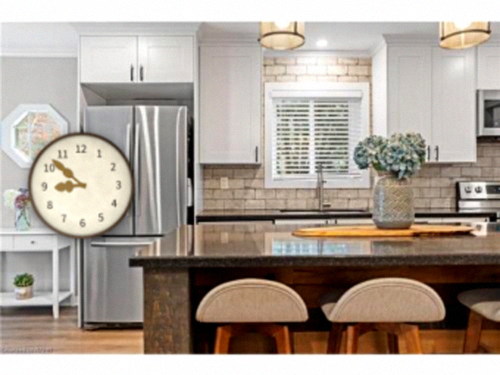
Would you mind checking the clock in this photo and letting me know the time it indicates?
8:52
